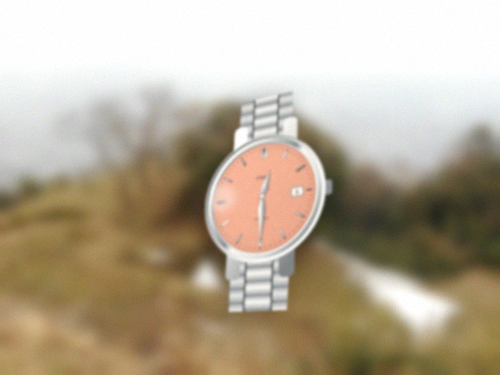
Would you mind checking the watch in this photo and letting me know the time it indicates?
12:30
